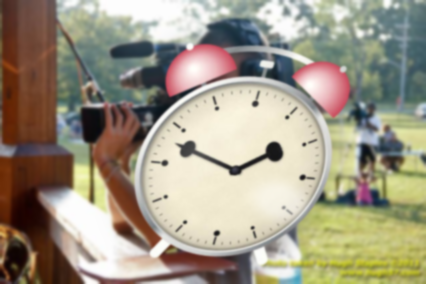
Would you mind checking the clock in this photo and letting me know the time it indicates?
1:48
